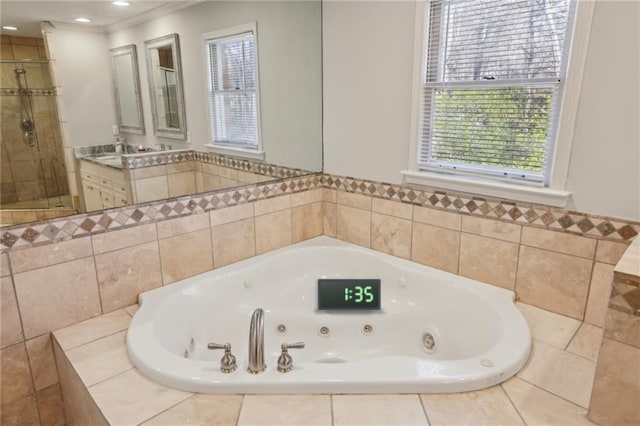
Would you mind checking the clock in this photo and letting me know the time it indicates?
1:35
